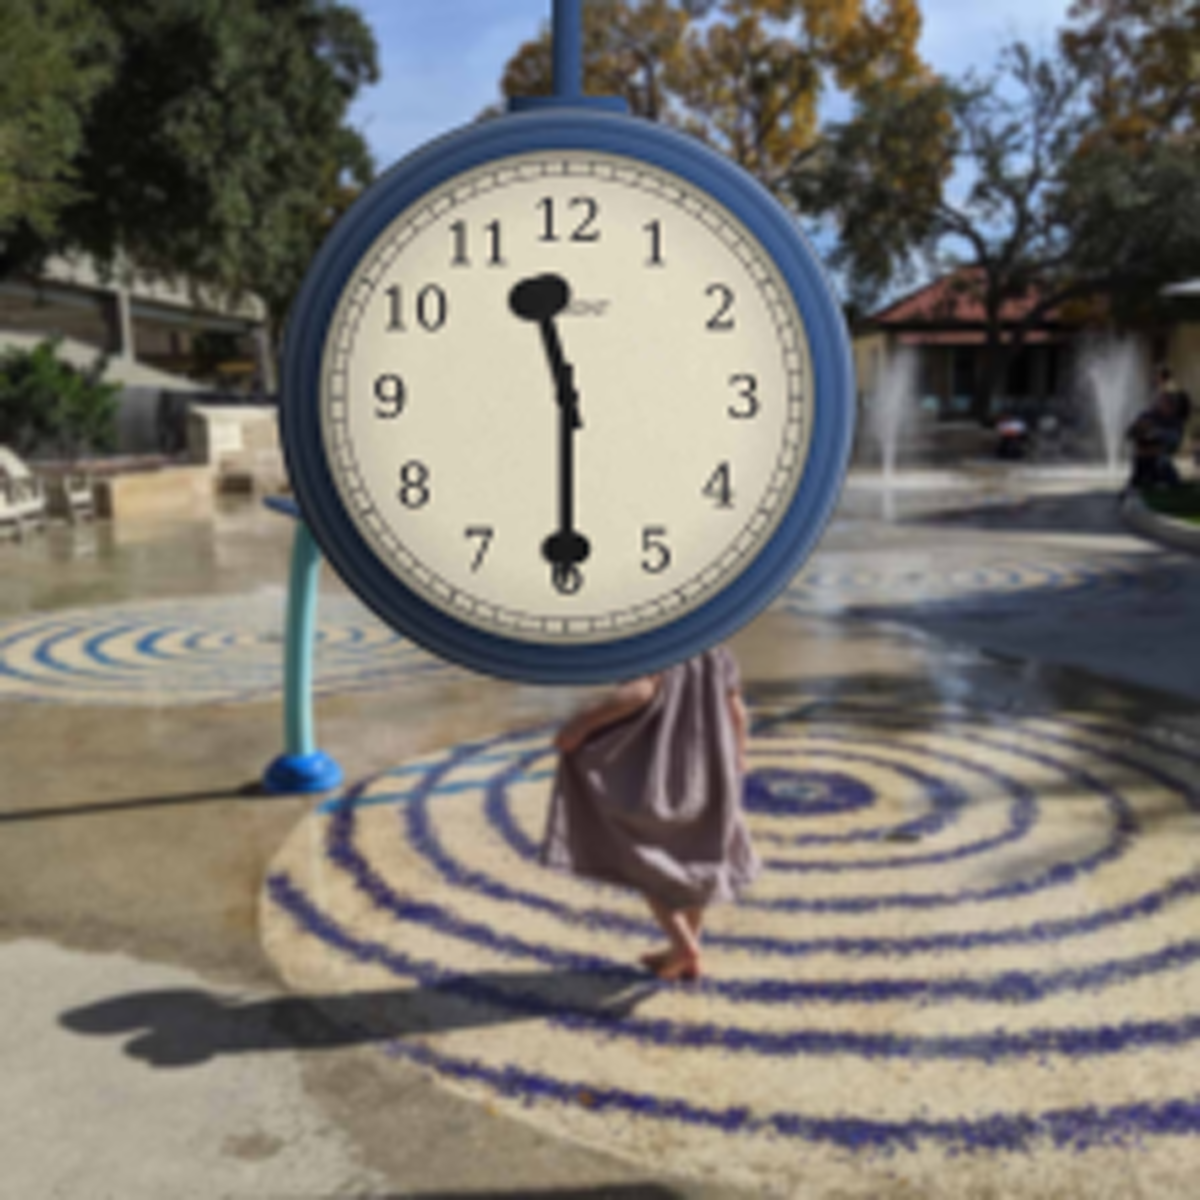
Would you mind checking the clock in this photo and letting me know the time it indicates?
11:30
